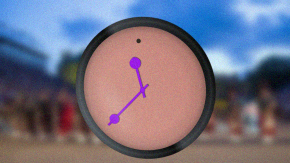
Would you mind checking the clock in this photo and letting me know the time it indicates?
11:38
